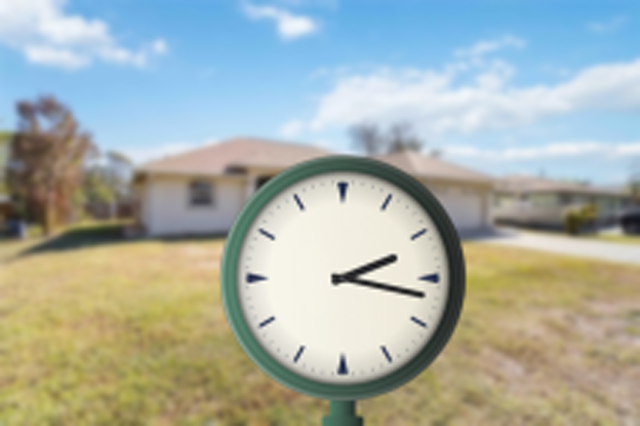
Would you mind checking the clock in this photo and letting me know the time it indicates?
2:17
